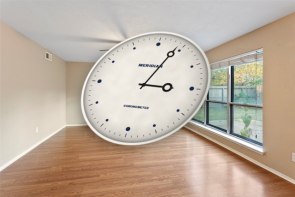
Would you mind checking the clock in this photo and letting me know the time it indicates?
3:04
